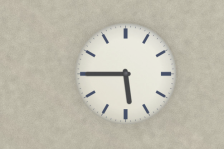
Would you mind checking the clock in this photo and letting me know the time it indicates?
5:45
